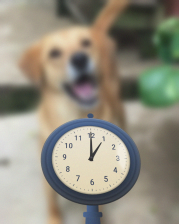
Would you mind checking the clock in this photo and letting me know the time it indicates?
1:00
